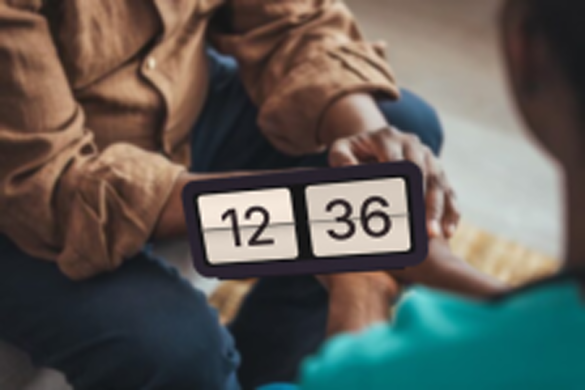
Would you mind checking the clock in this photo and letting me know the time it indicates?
12:36
